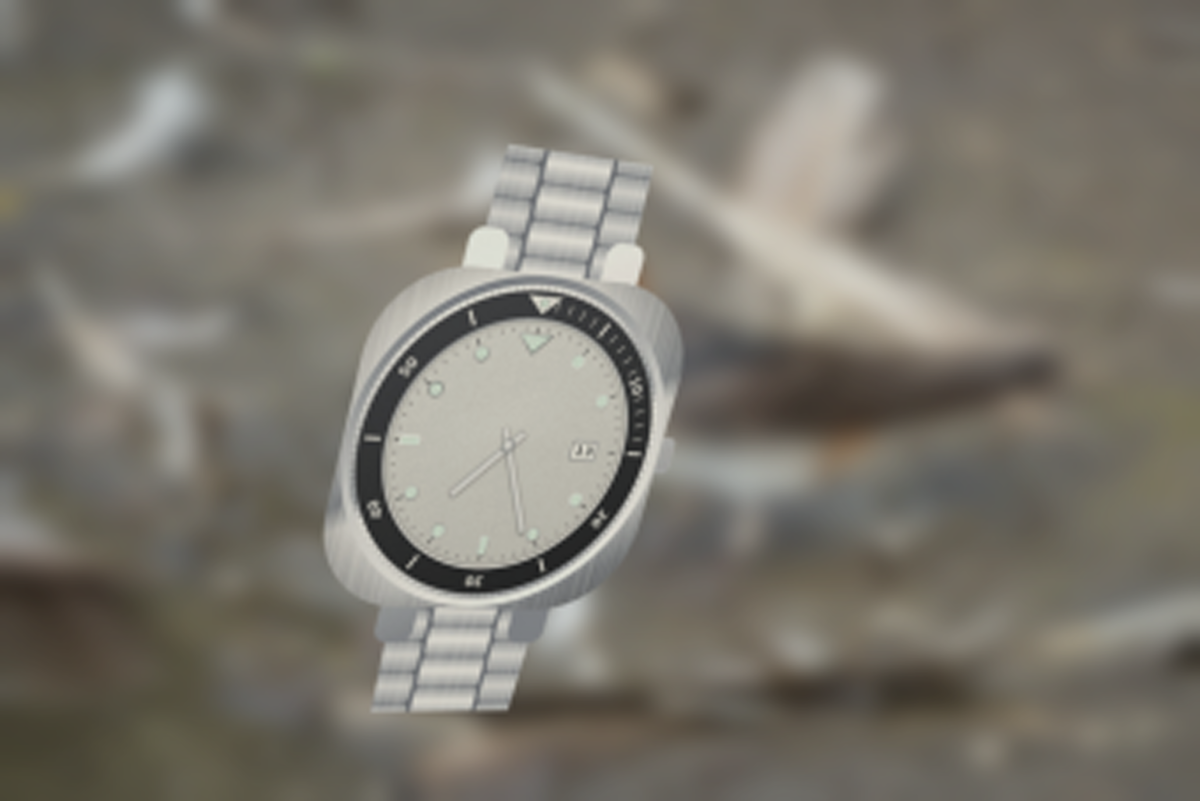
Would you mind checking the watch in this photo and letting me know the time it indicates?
7:26
